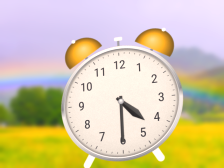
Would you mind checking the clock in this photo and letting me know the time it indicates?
4:30
